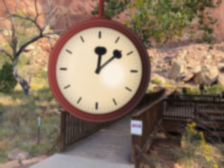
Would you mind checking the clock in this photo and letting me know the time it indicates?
12:08
